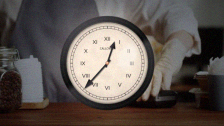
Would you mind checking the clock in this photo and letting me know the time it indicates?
12:37
